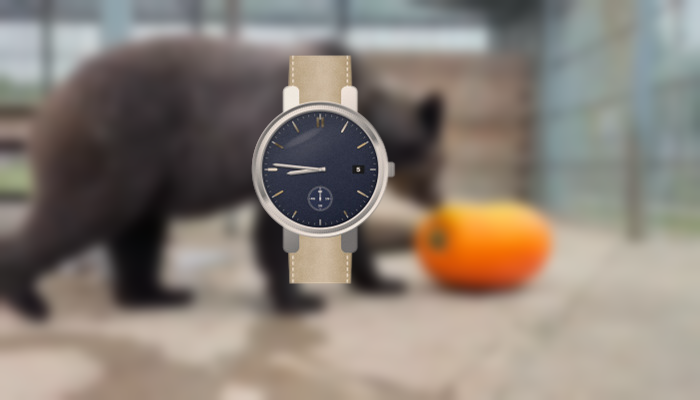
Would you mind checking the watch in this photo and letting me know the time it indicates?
8:46
